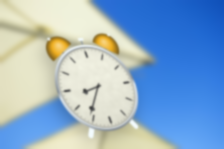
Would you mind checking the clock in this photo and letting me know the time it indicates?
8:36
